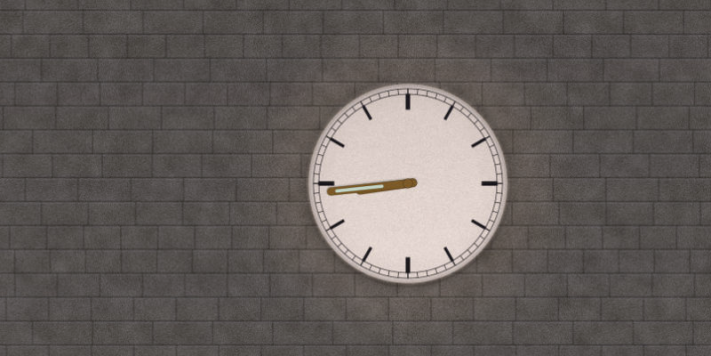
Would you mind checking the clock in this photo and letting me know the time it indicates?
8:44
